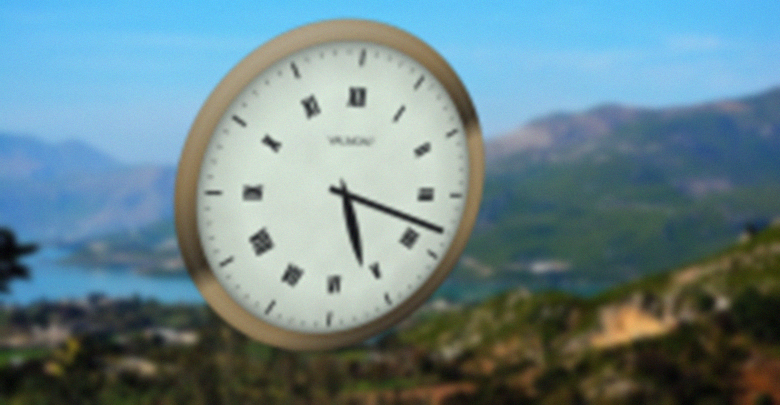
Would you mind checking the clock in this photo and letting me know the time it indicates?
5:18
